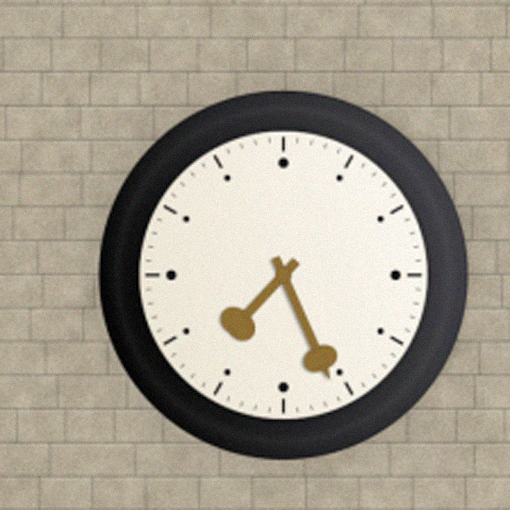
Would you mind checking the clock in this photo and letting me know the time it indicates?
7:26
